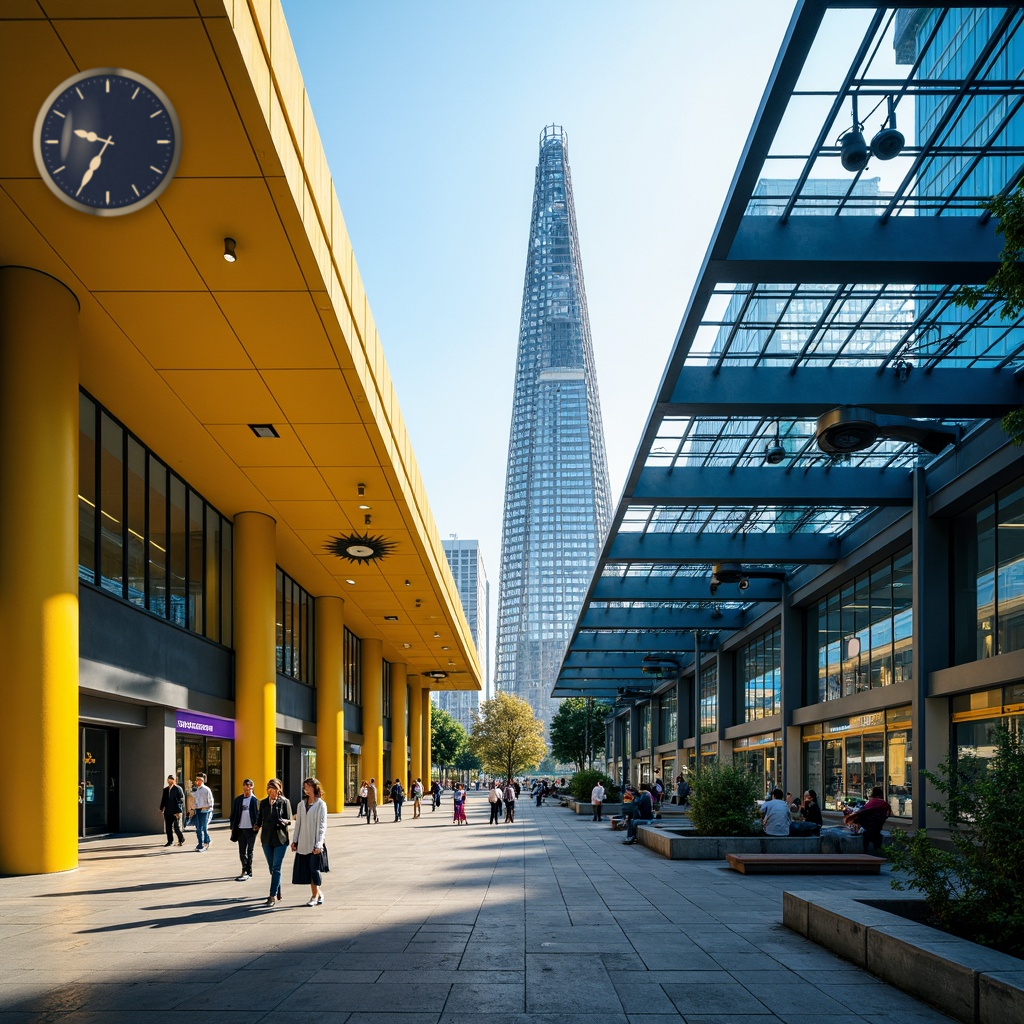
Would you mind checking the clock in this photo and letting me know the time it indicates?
9:35
